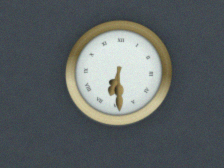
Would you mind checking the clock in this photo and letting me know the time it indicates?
6:29
